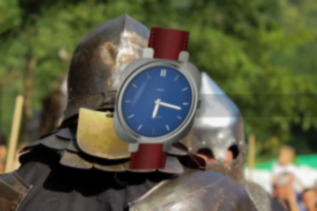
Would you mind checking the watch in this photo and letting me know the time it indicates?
6:17
